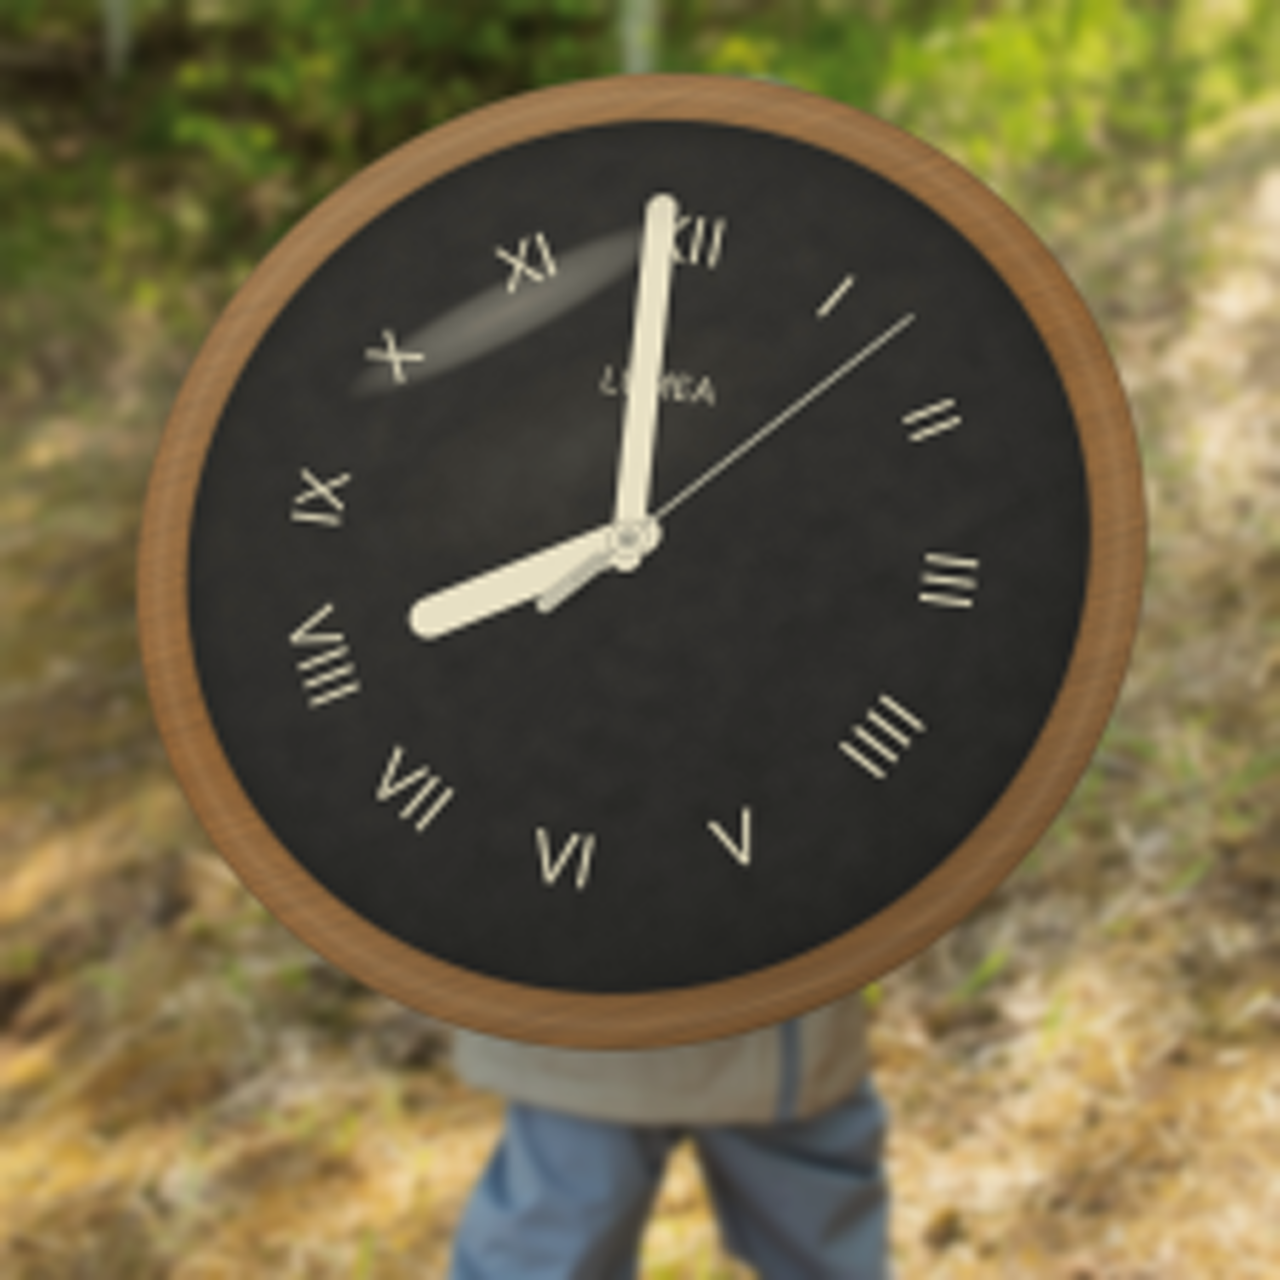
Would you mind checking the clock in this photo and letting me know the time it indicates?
7:59:07
